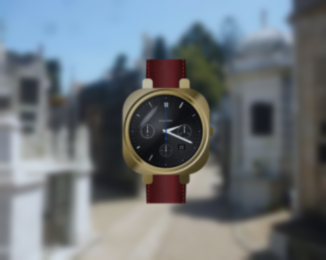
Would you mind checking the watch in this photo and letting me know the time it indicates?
2:19
